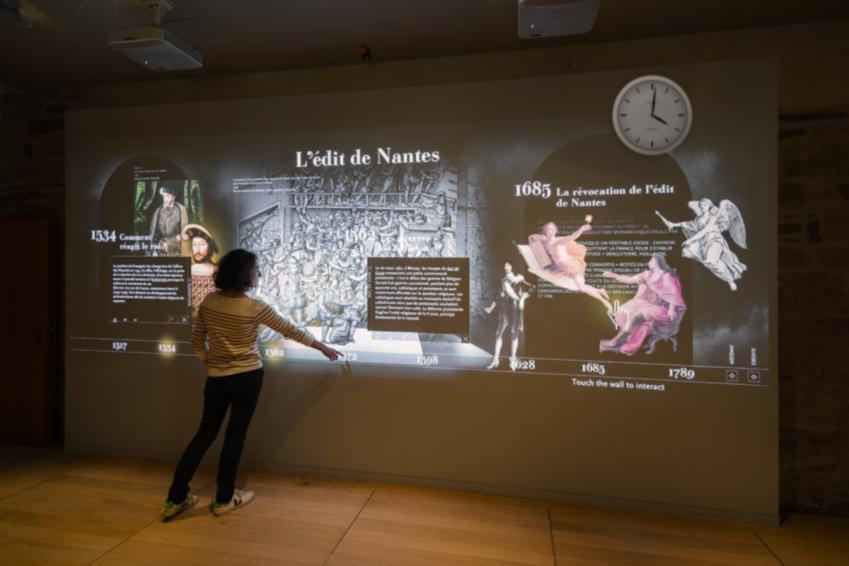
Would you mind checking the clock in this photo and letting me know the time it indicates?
4:01
